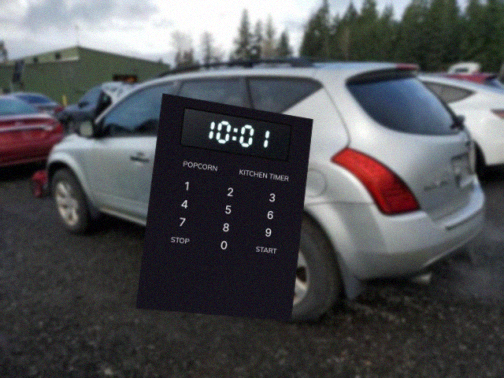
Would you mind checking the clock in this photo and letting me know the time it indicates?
10:01
